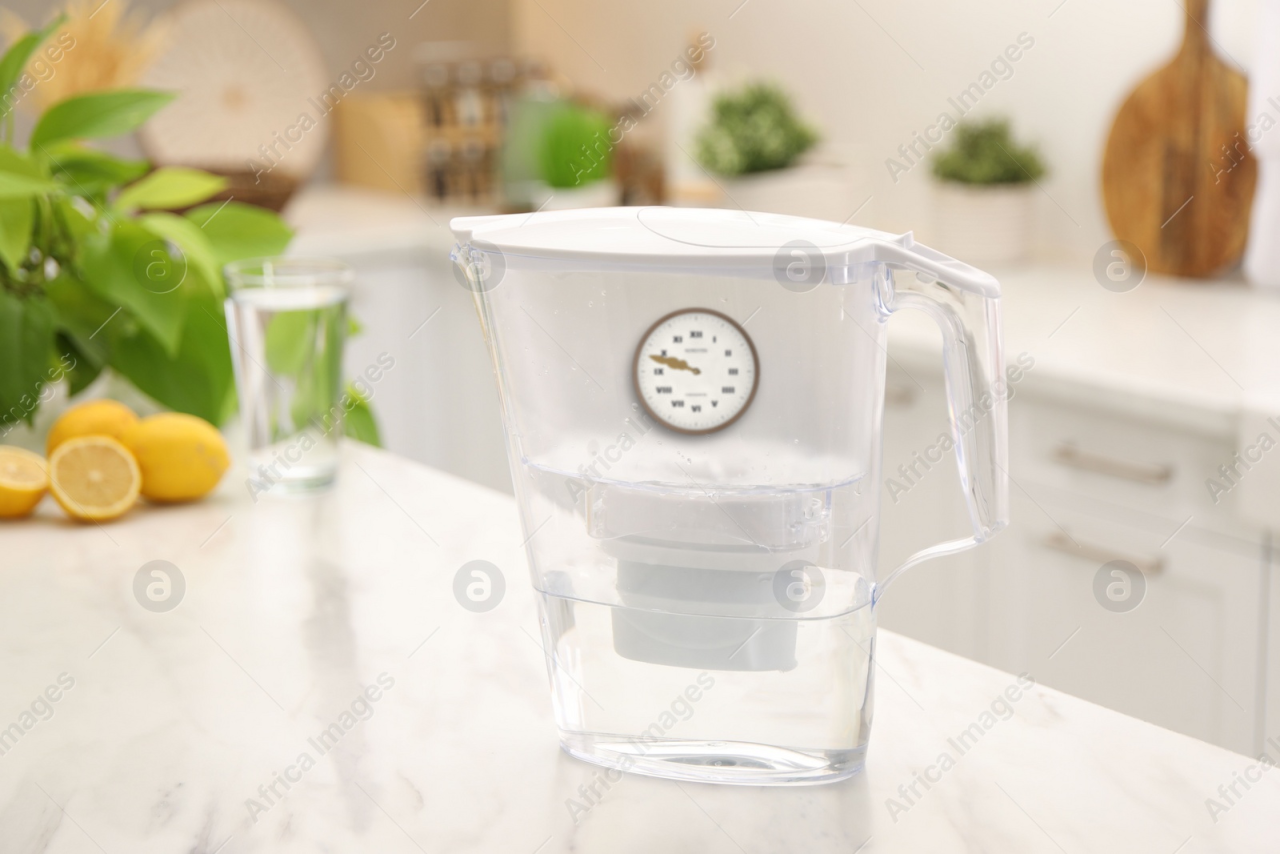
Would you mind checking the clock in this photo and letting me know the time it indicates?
9:48
